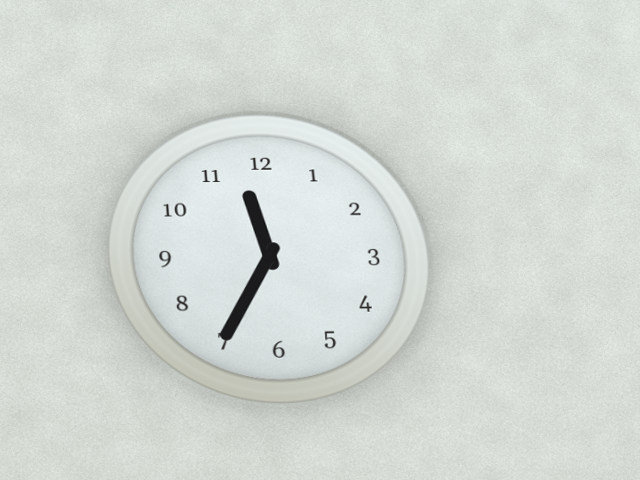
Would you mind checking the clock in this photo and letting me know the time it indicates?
11:35
